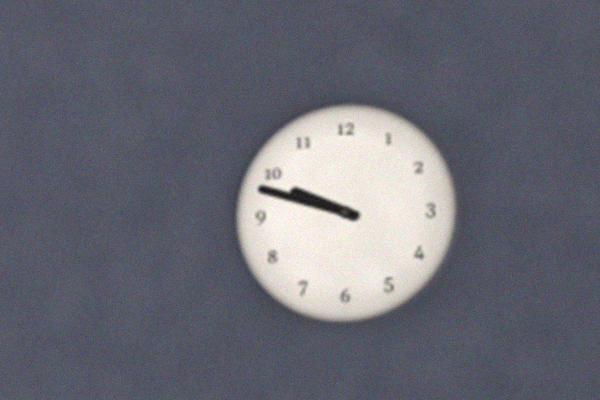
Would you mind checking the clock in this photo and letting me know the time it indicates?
9:48
